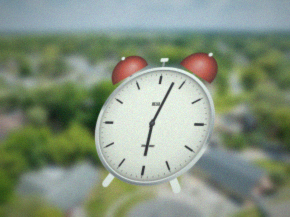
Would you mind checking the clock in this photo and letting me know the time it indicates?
6:03
